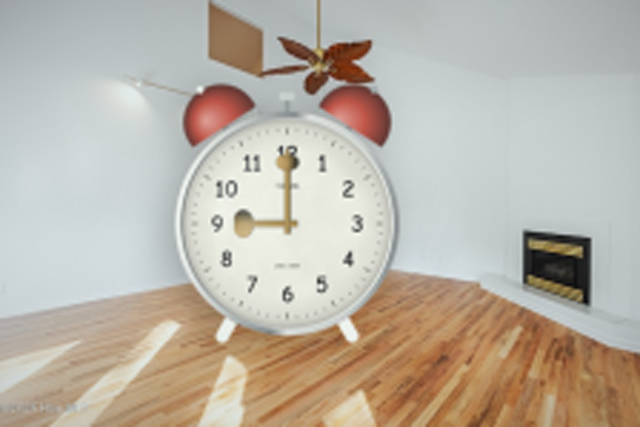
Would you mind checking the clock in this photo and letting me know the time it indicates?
9:00
